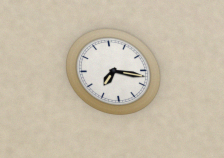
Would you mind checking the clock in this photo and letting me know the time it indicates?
7:17
